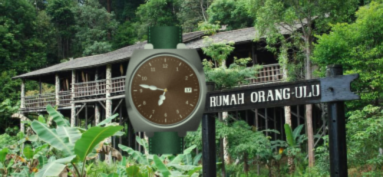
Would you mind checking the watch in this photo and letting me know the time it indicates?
6:47
